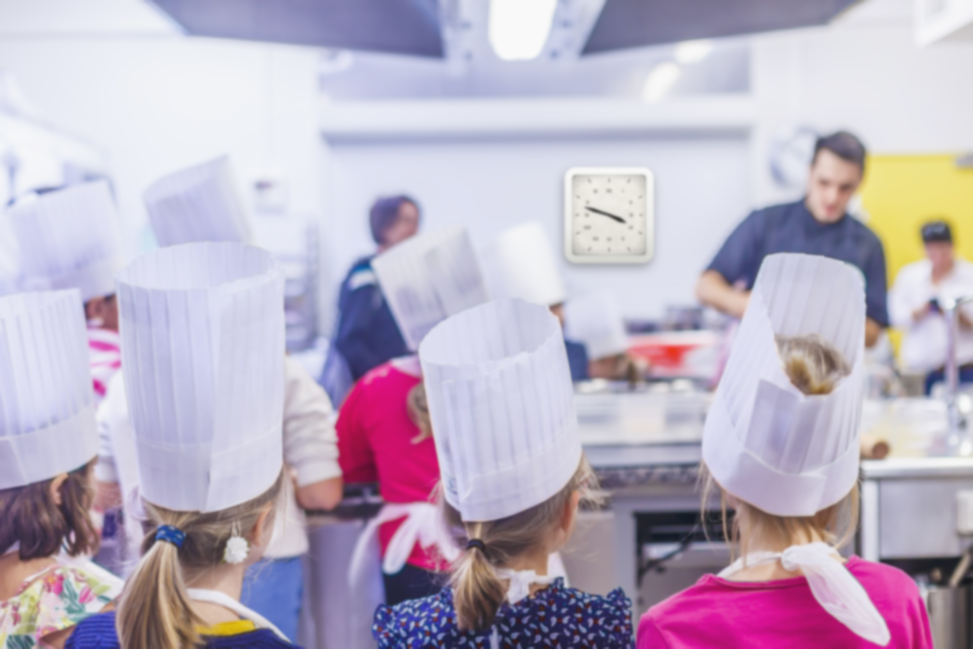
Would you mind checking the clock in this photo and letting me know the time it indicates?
3:48
